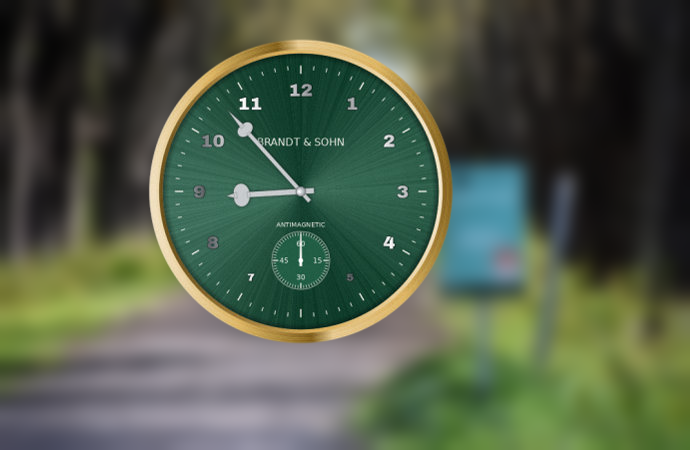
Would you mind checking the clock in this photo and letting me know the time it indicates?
8:53
